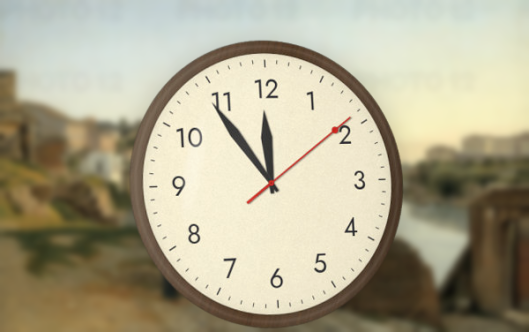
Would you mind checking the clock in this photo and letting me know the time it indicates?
11:54:09
